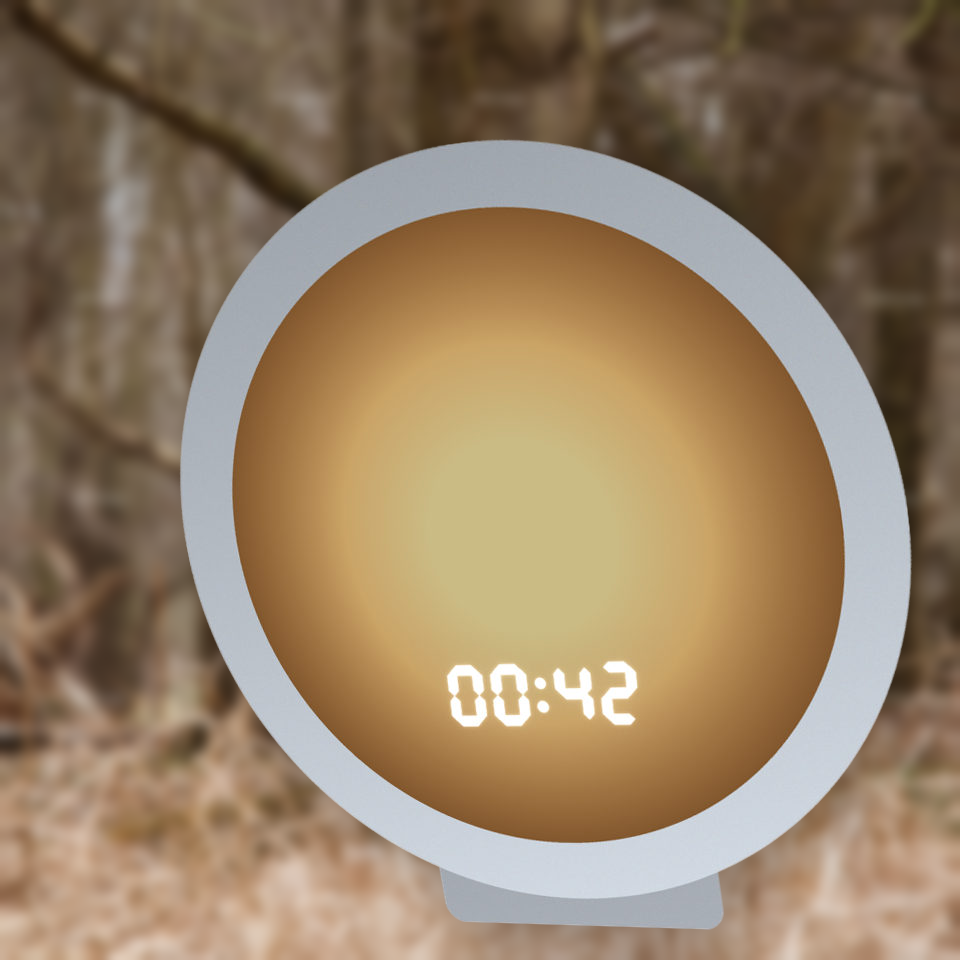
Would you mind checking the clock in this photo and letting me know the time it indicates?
0:42
